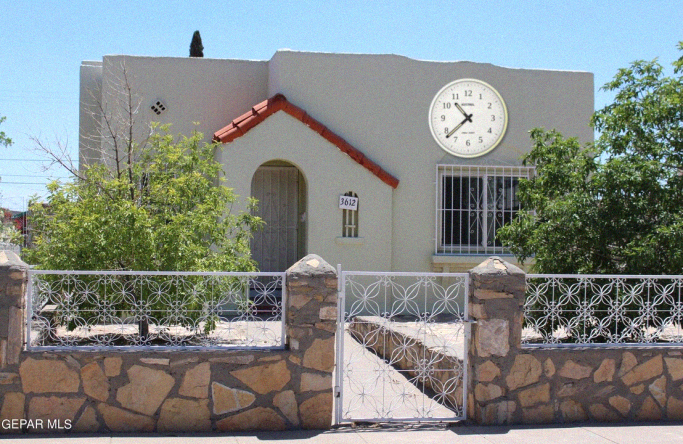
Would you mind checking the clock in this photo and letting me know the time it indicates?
10:38
